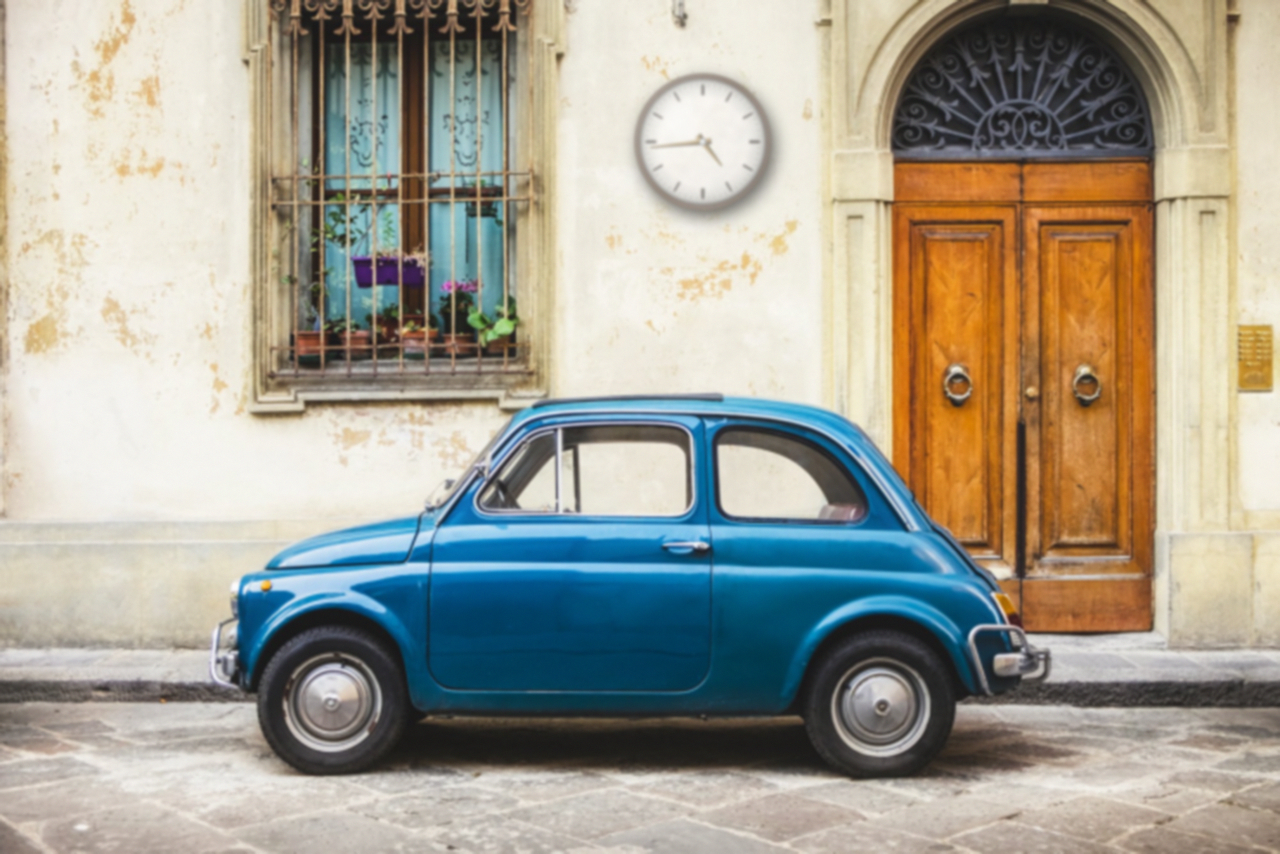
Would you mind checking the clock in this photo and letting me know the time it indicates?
4:44
